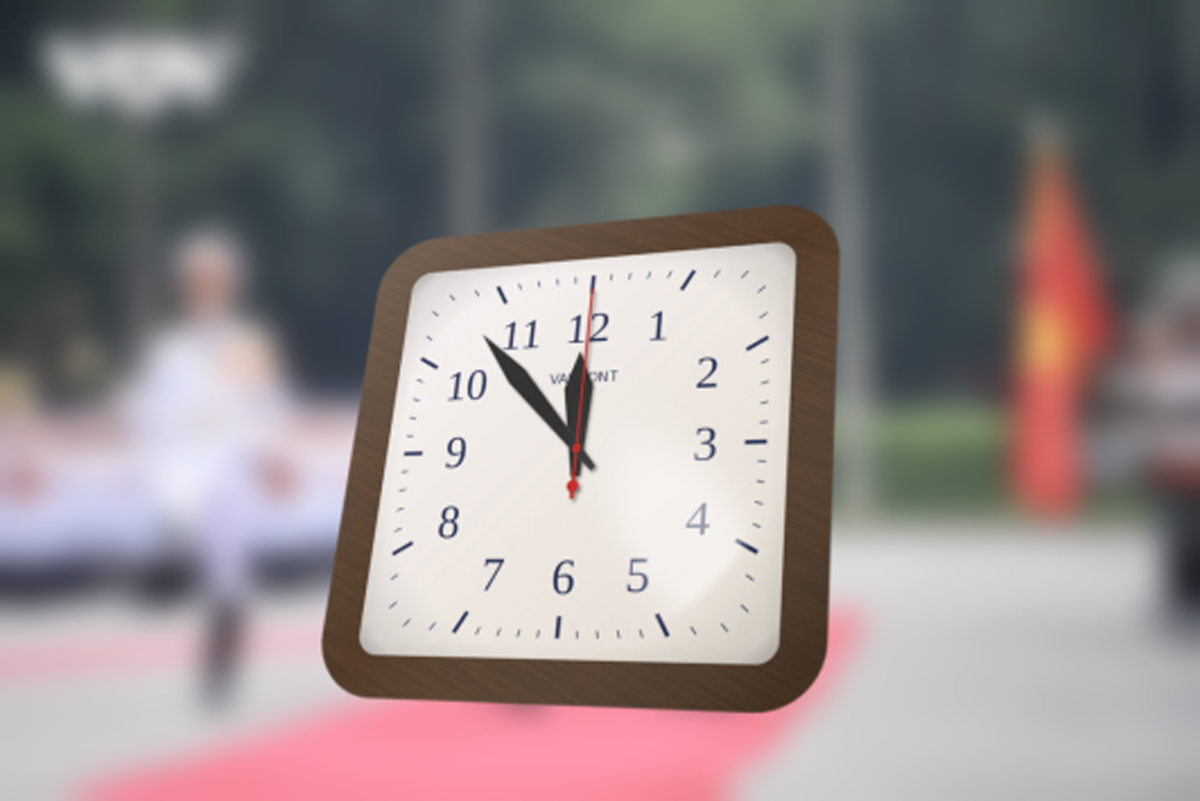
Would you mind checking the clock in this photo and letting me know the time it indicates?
11:53:00
